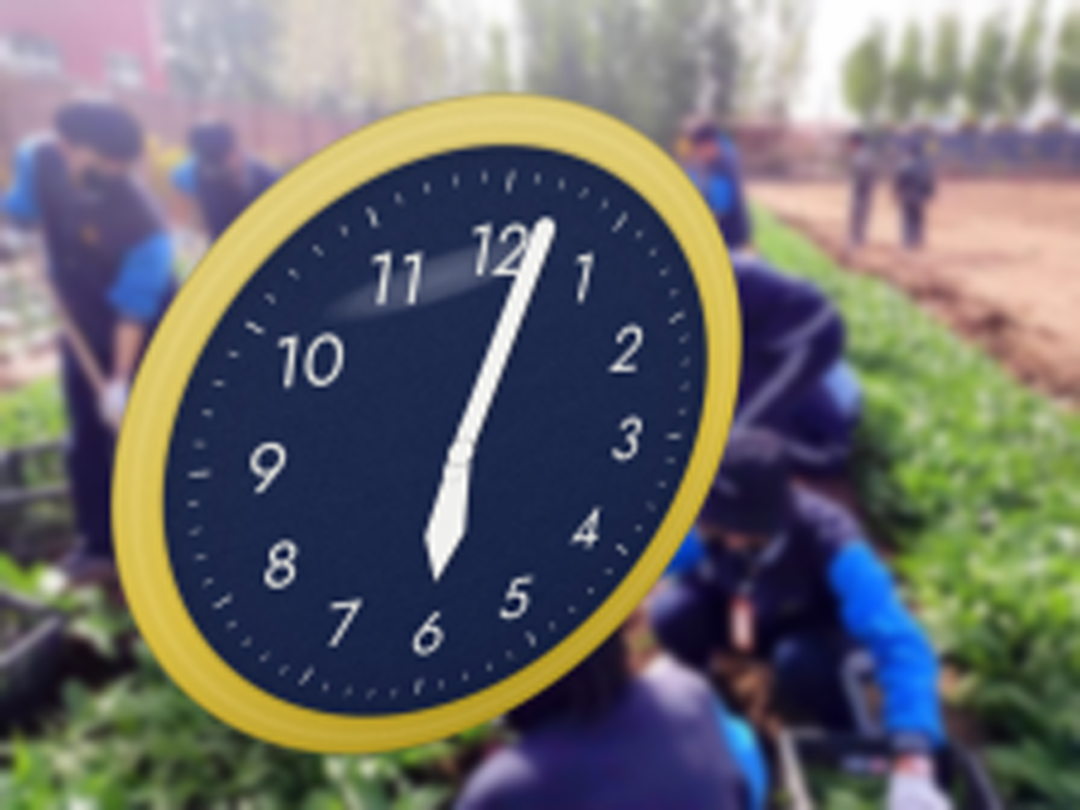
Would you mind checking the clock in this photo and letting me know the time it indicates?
6:02
